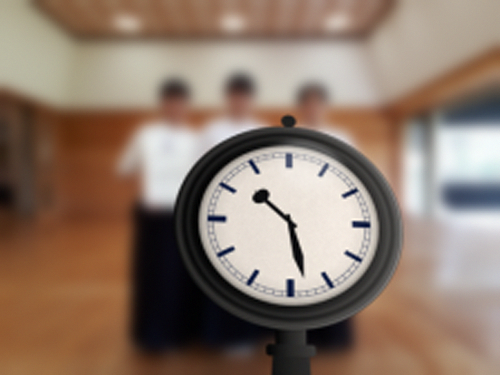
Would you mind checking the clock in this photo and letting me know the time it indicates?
10:28
